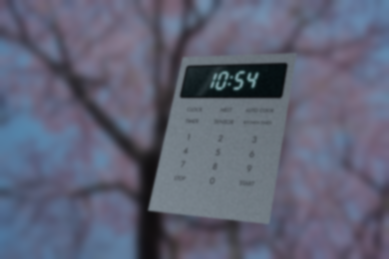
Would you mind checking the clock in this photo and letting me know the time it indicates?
10:54
